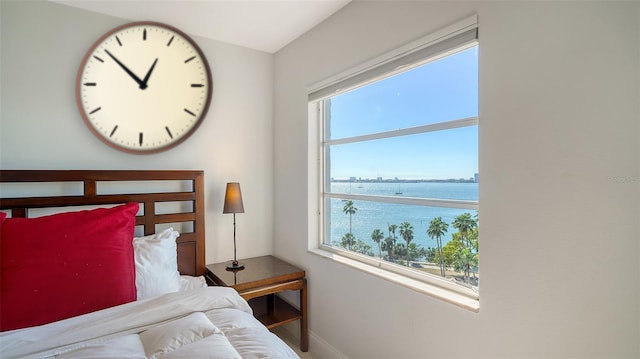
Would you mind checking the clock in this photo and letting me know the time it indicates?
12:52
